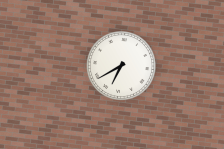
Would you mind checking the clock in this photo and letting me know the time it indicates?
6:39
